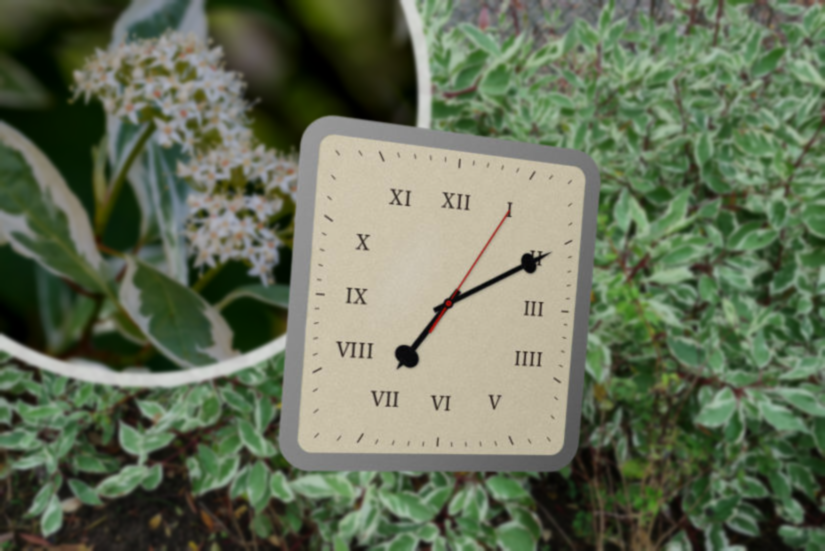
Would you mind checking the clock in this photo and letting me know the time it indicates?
7:10:05
